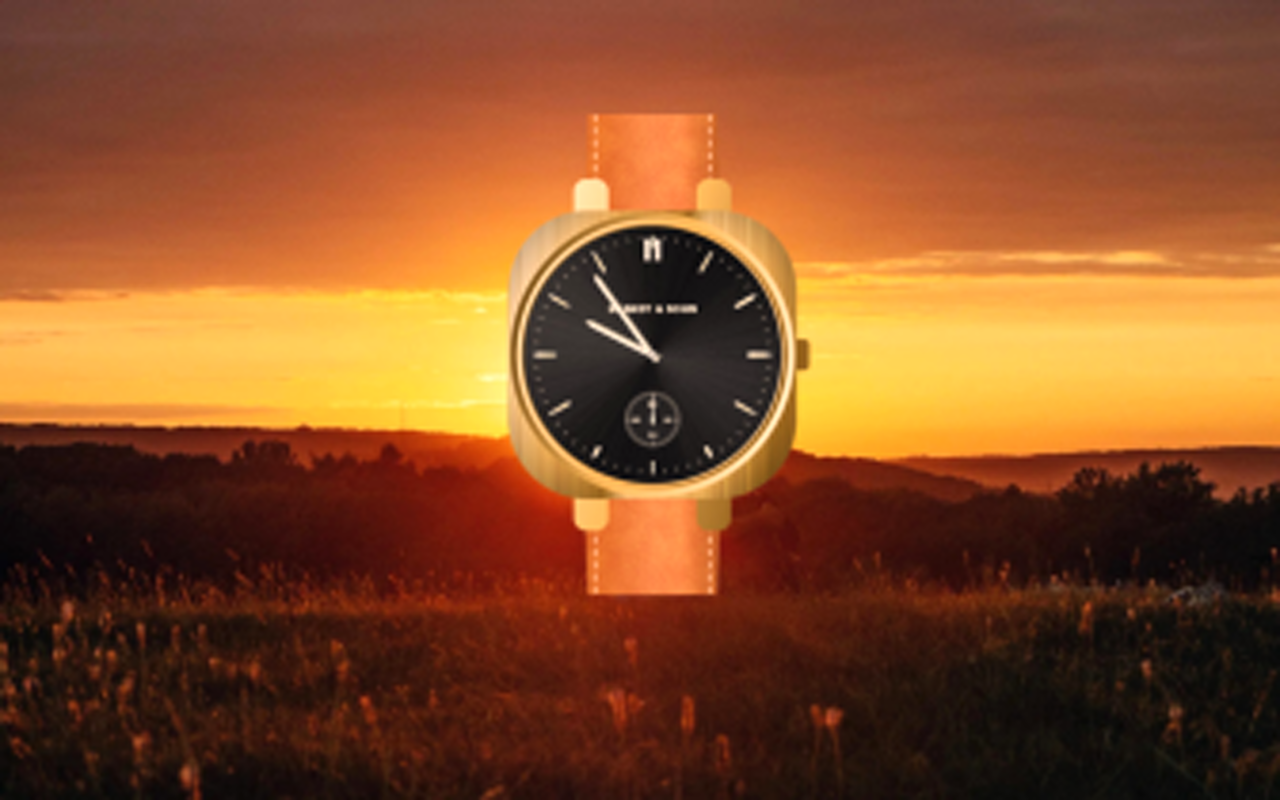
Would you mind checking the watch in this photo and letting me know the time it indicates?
9:54
